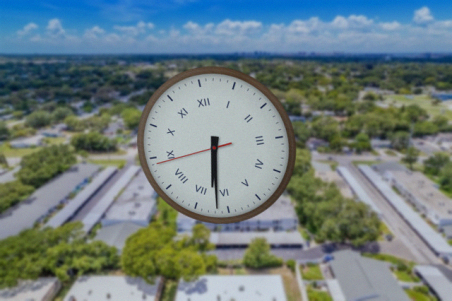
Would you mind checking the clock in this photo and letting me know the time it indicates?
6:31:44
